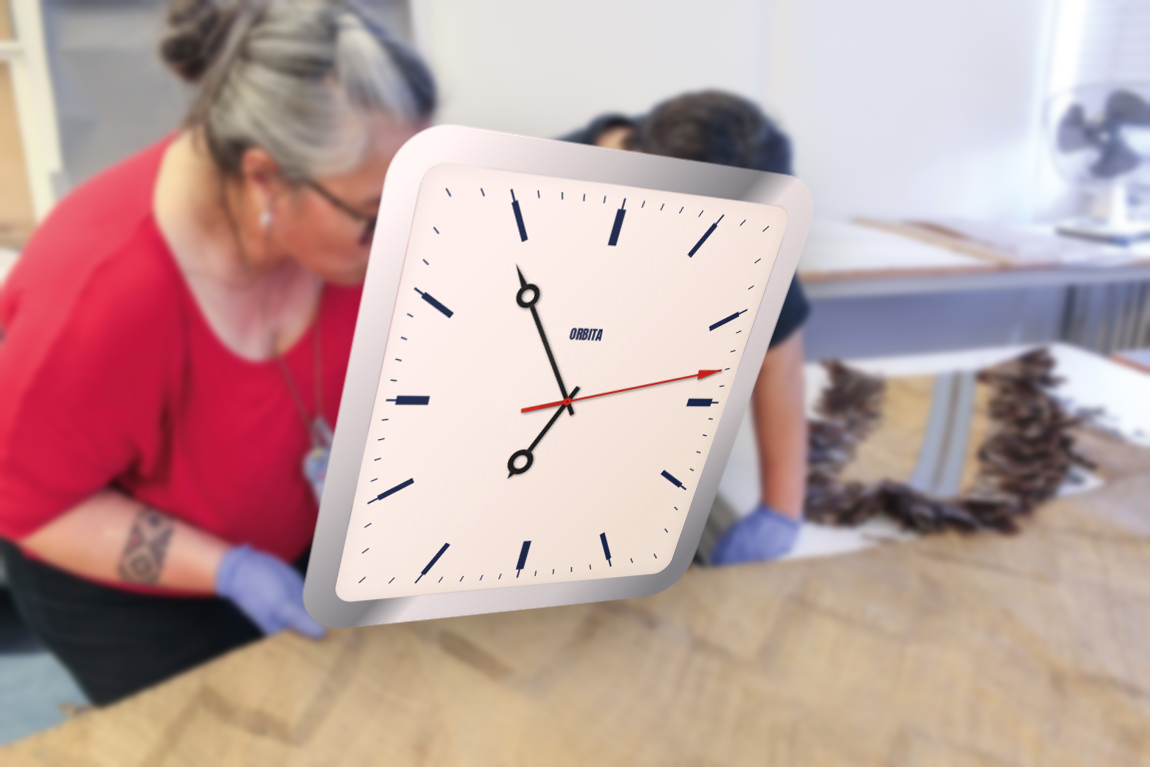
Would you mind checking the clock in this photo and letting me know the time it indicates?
6:54:13
